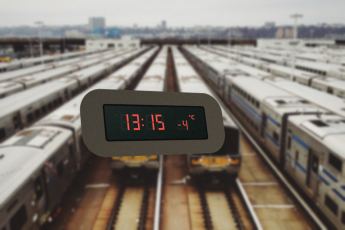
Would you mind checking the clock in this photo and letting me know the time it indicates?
13:15
